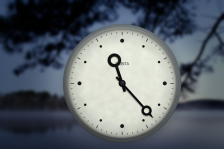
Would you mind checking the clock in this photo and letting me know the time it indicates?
11:23
